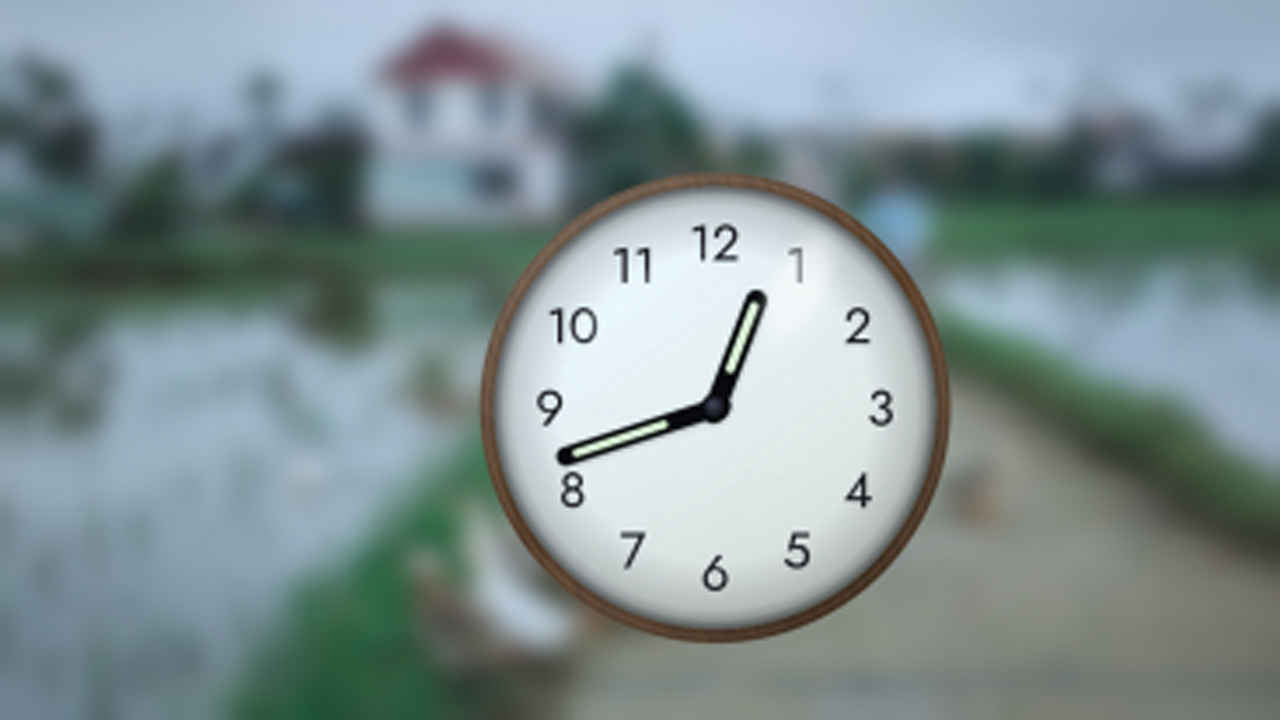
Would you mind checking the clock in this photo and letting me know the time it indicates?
12:42
